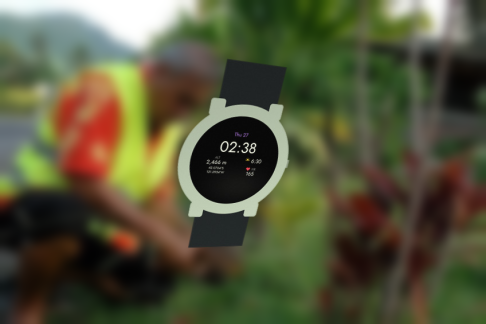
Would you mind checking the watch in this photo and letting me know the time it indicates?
2:38
